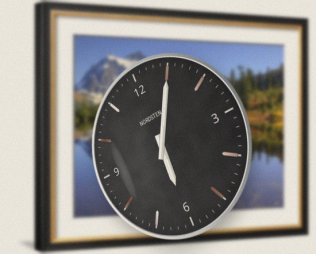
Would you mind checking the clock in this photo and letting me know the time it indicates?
6:05
